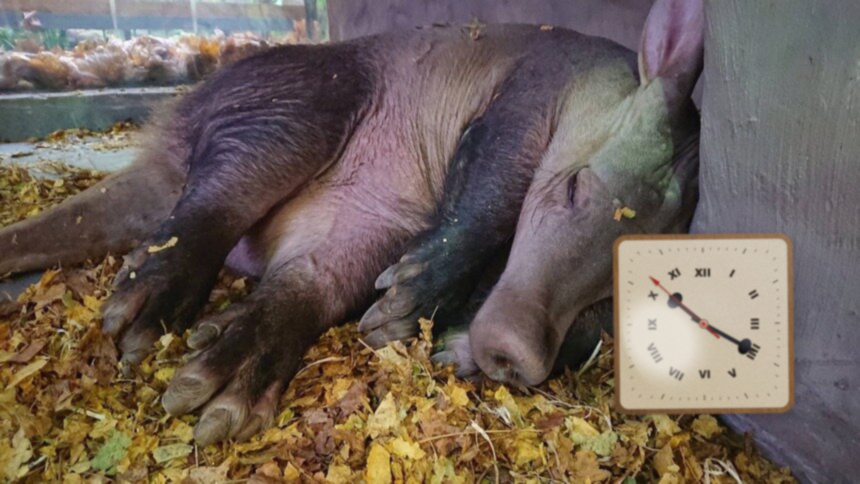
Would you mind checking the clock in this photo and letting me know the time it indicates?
10:19:52
